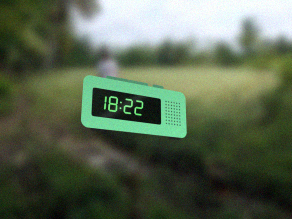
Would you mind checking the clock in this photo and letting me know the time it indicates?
18:22
